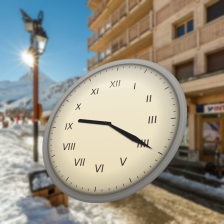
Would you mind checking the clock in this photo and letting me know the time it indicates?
9:20
